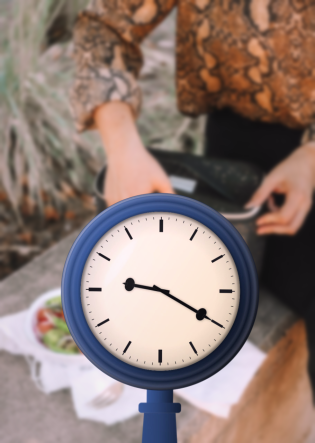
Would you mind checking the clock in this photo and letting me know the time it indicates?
9:20
